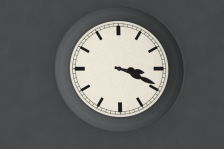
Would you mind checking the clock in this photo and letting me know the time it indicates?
3:19
